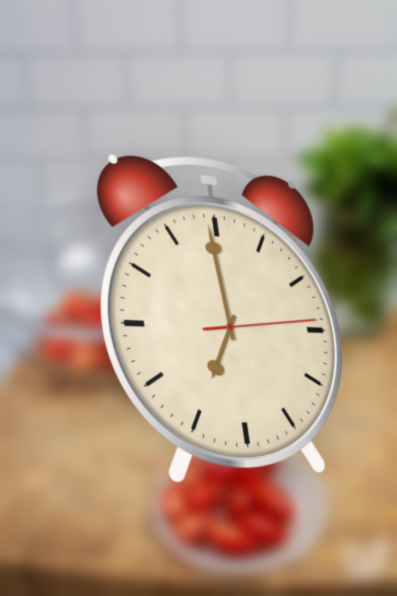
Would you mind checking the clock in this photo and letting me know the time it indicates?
6:59:14
